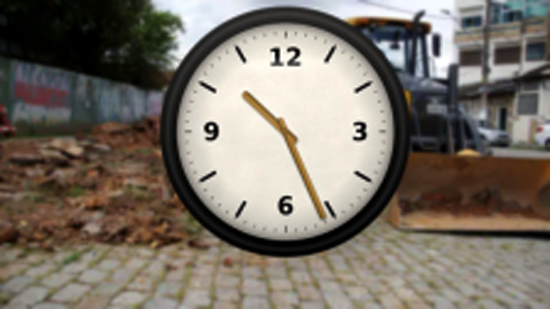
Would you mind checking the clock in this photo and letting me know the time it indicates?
10:26
